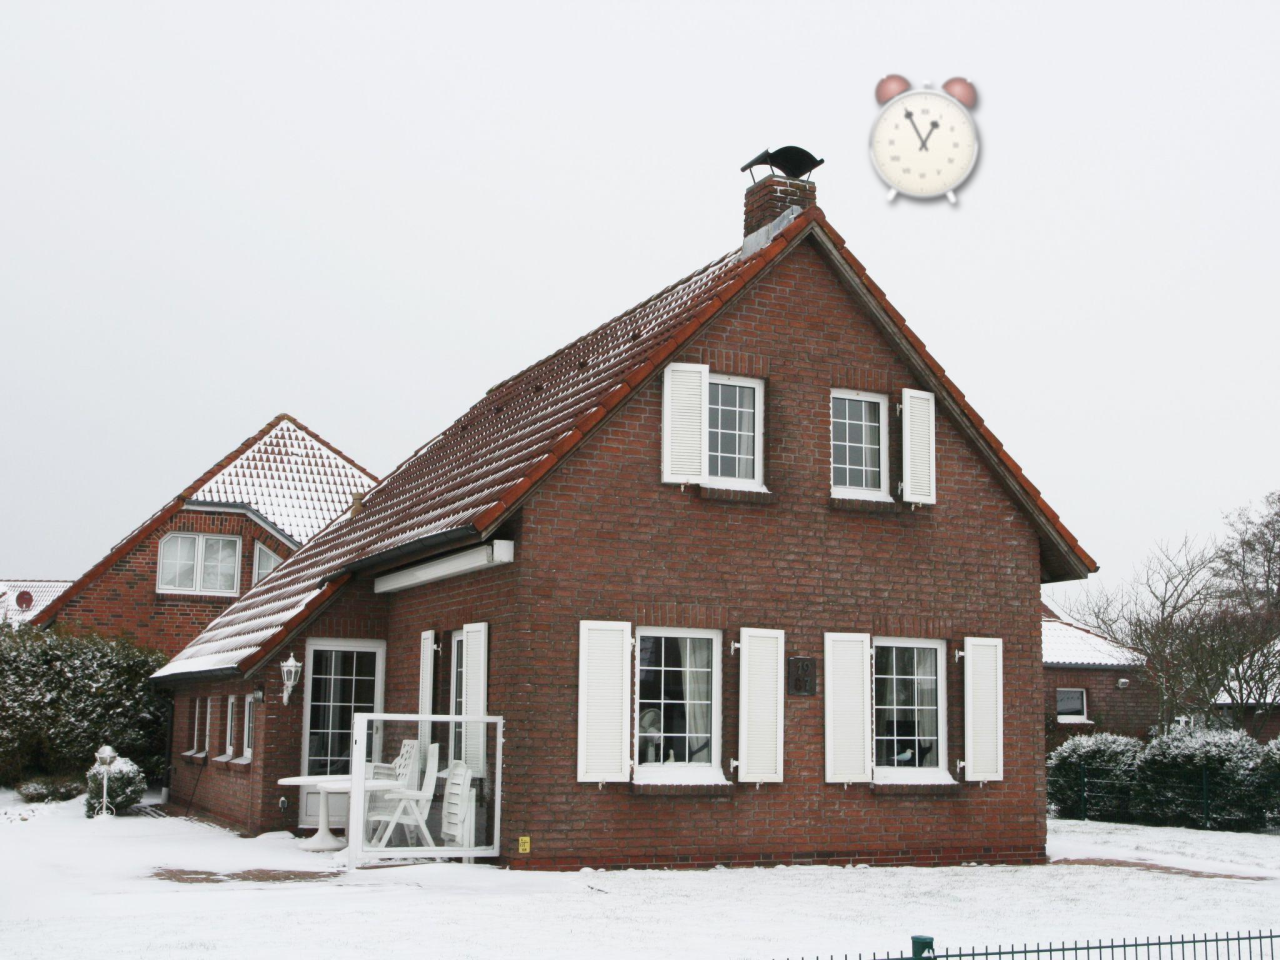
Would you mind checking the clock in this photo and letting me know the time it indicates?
12:55
